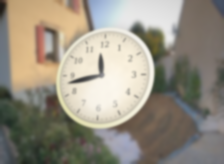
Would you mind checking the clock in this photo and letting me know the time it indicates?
11:43
